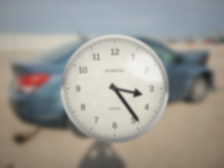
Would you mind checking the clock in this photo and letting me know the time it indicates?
3:24
